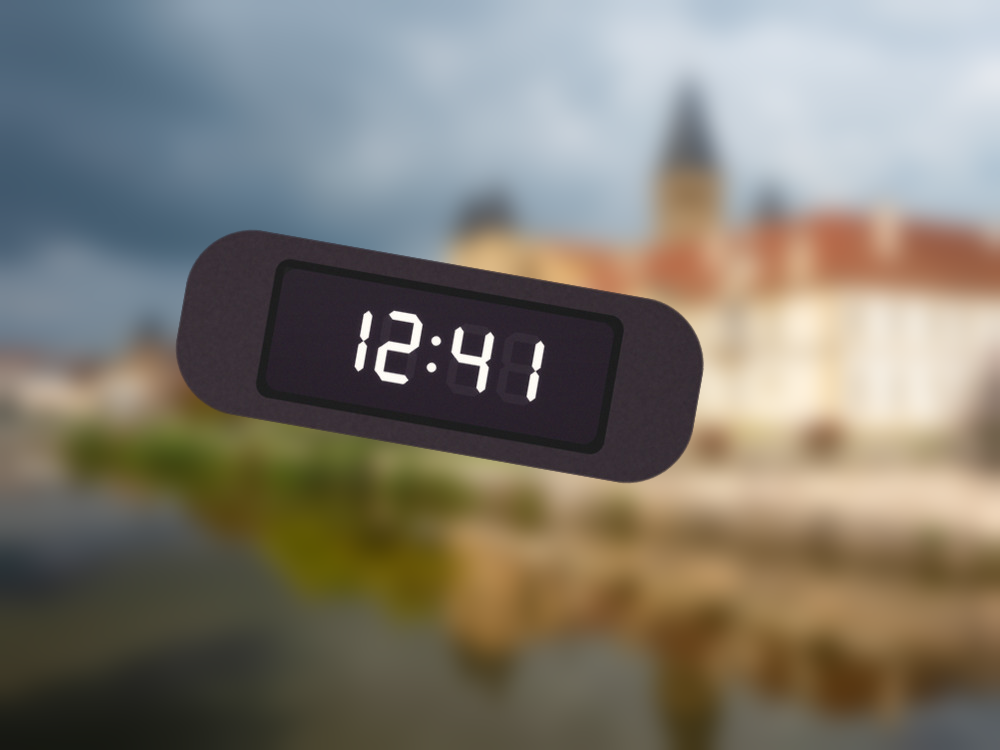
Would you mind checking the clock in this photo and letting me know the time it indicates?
12:41
